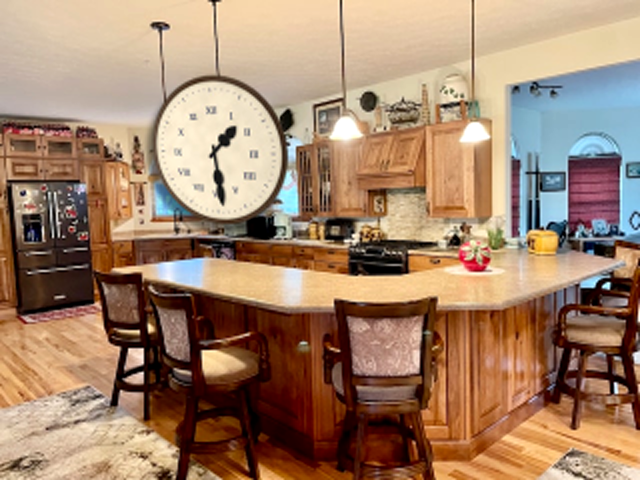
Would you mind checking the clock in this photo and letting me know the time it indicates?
1:29
